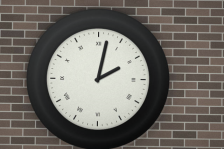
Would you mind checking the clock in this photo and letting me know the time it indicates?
2:02
